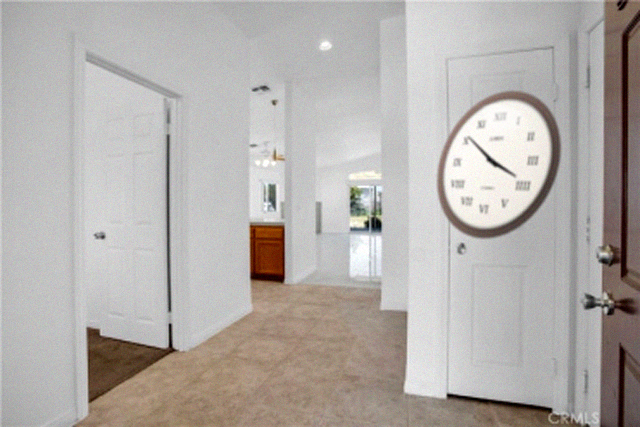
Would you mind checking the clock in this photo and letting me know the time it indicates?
3:51
